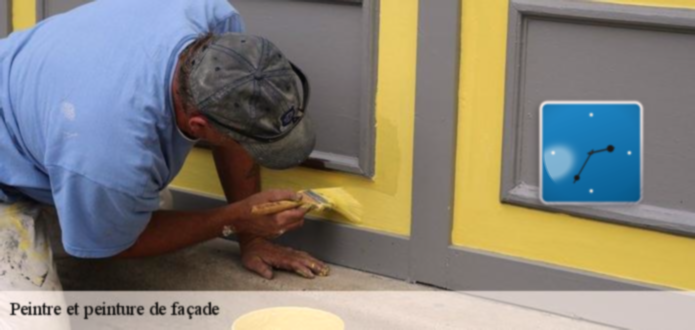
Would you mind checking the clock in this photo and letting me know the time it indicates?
2:35
